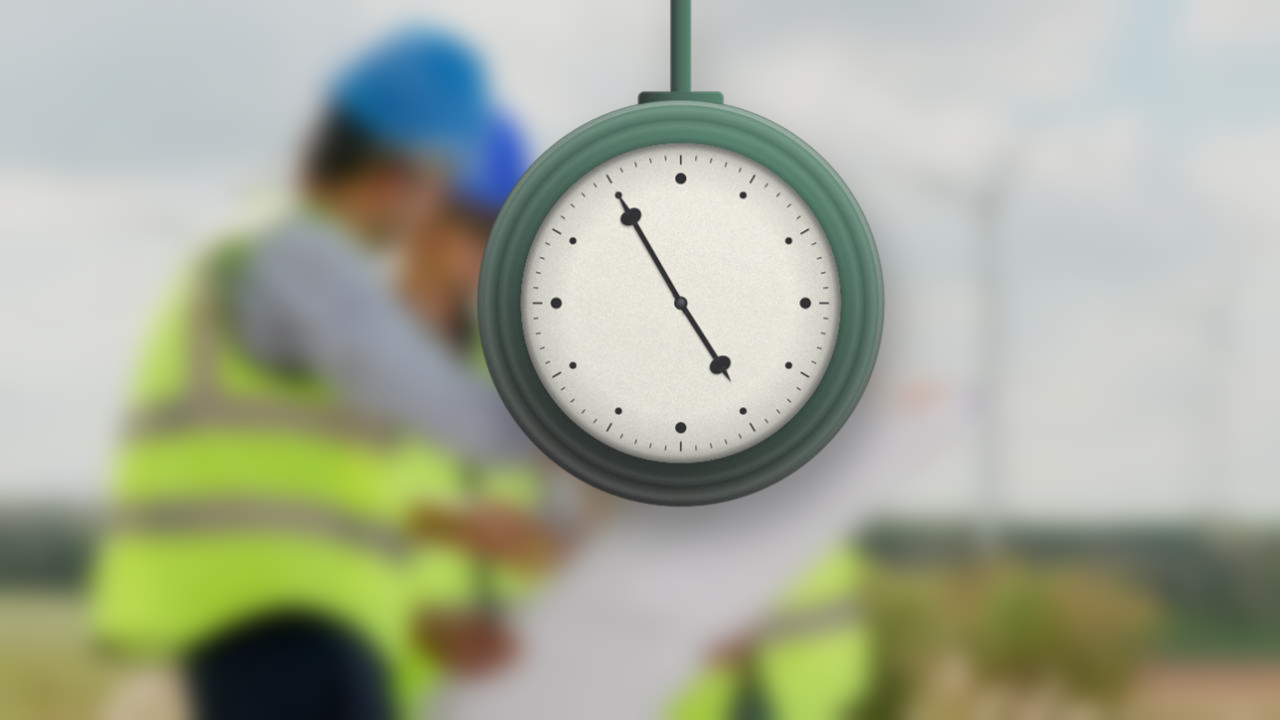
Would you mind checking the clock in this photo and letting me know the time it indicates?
4:55
